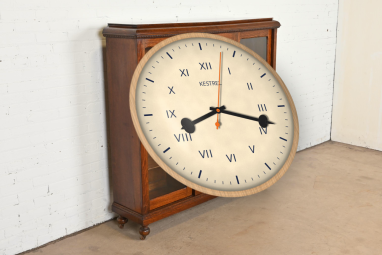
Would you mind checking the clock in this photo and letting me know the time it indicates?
8:18:03
